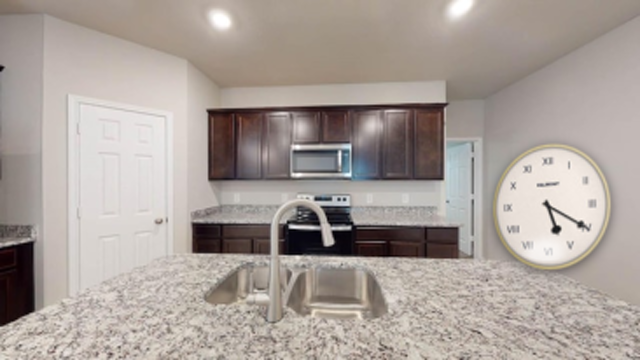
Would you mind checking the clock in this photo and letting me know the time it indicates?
5:20
